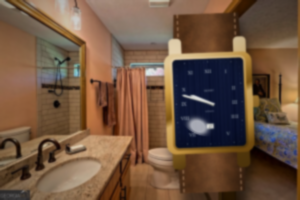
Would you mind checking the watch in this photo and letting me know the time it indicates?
9:48
